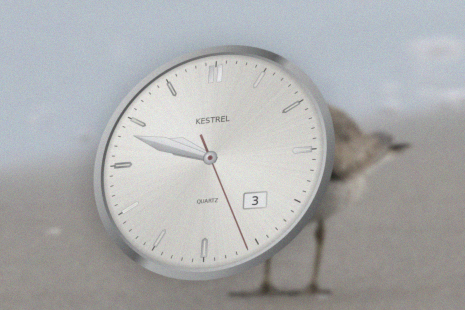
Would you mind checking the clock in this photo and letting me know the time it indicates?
9:48:26
